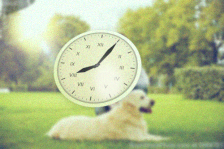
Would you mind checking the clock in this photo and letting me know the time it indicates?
8:05
